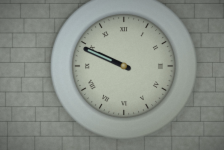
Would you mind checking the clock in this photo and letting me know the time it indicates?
9:49
